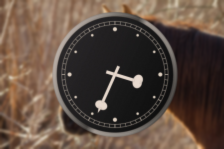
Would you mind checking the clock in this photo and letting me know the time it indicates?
3:34
